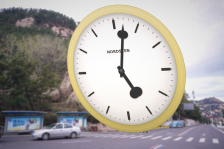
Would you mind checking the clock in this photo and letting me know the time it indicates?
5:02
